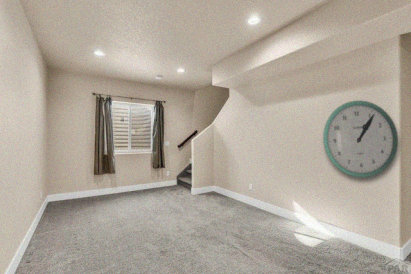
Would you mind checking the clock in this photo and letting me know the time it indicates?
1:06
